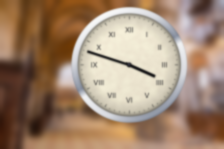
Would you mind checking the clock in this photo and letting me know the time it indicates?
3:48
